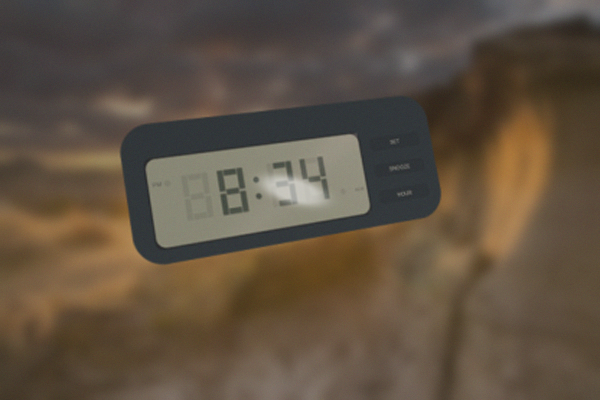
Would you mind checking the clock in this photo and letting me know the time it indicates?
8:34
